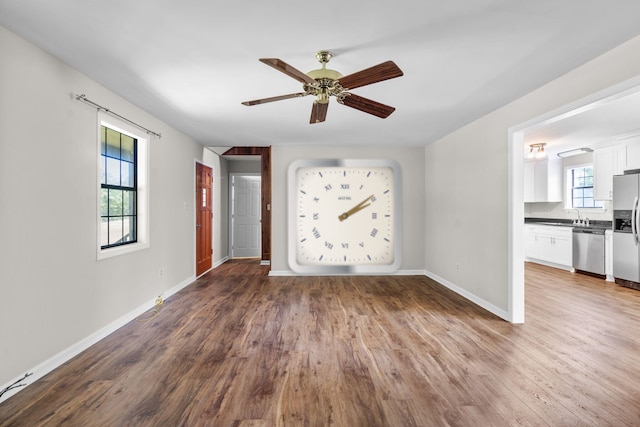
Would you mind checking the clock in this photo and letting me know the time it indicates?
2:09
